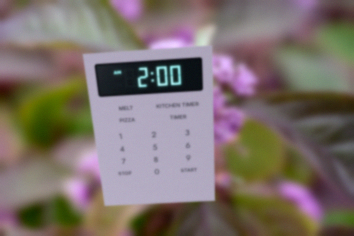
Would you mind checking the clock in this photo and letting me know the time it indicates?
2:00
